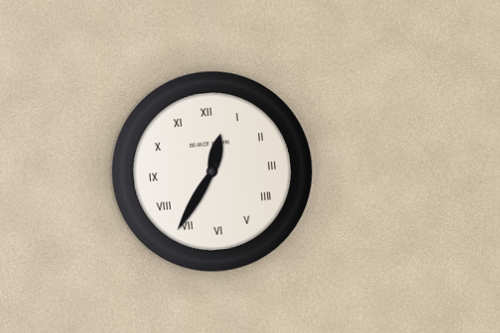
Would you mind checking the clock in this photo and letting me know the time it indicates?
12:36
